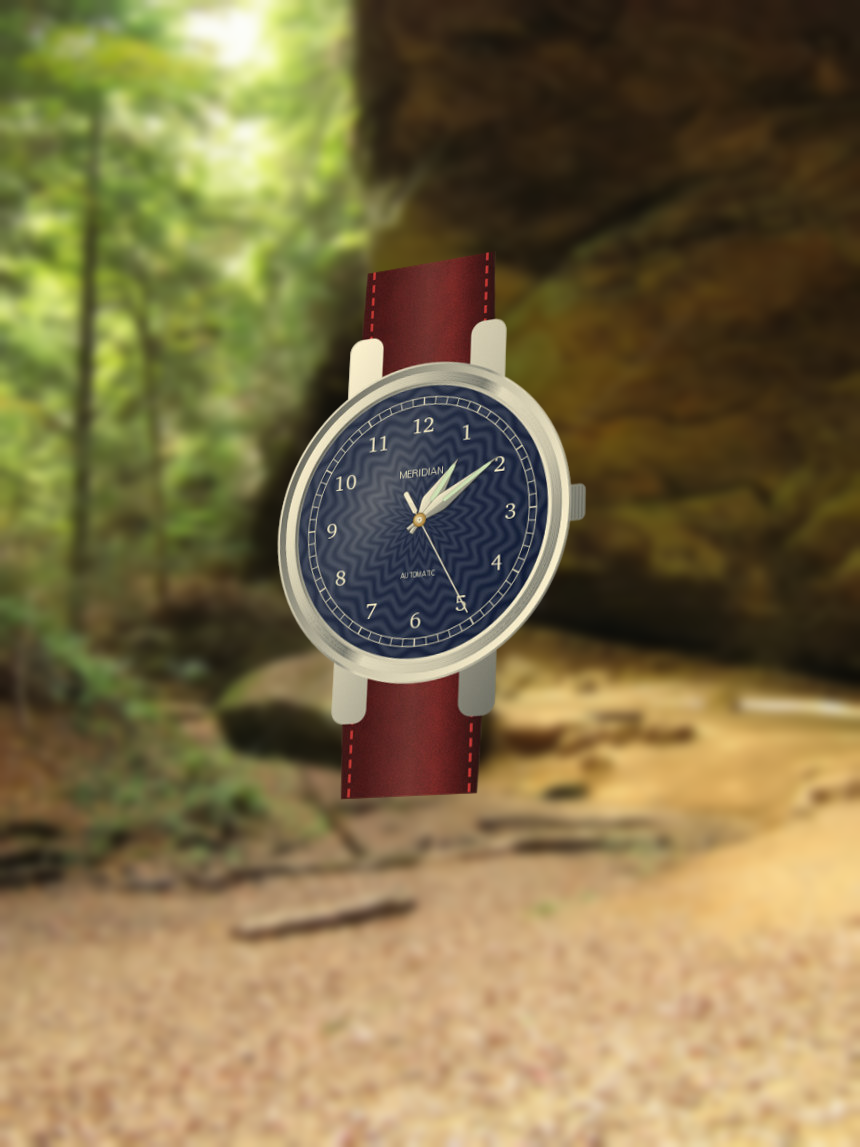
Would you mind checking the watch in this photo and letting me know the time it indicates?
1:09:25
